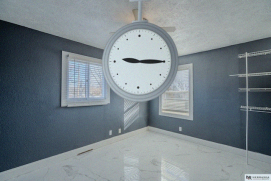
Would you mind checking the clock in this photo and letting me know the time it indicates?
9:15
